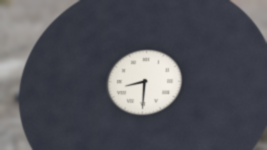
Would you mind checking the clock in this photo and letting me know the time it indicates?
8:30
